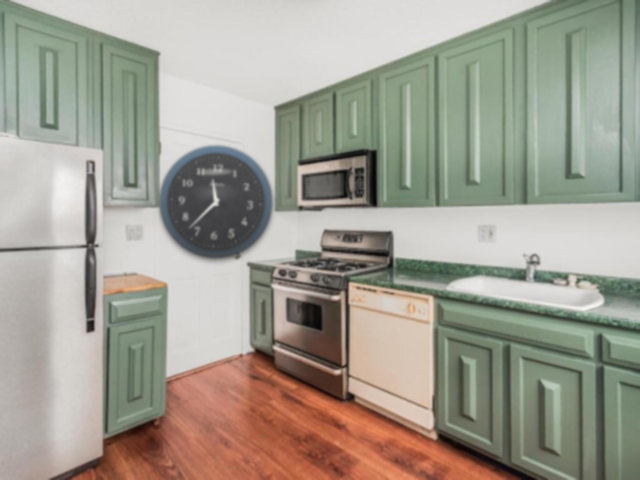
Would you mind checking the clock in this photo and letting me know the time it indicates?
11:37
